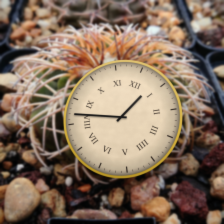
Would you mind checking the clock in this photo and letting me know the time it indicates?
12:42
